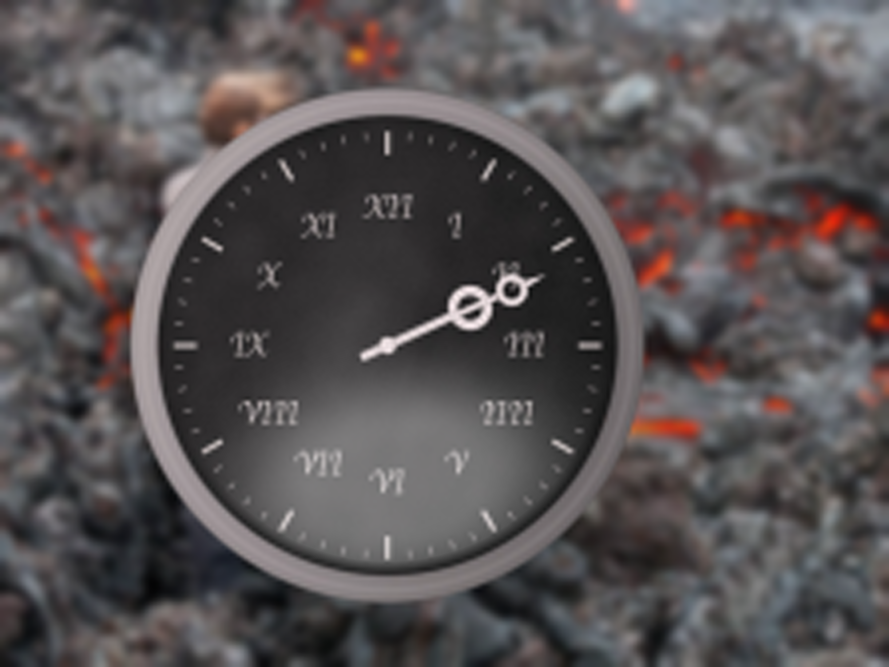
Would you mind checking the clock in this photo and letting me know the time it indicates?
2:11
